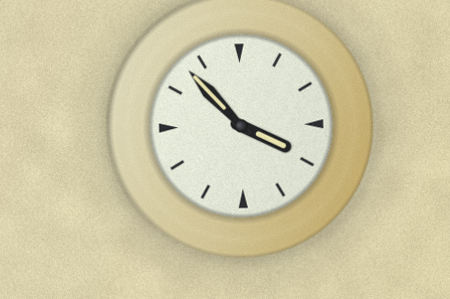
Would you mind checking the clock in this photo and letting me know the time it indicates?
3:53
